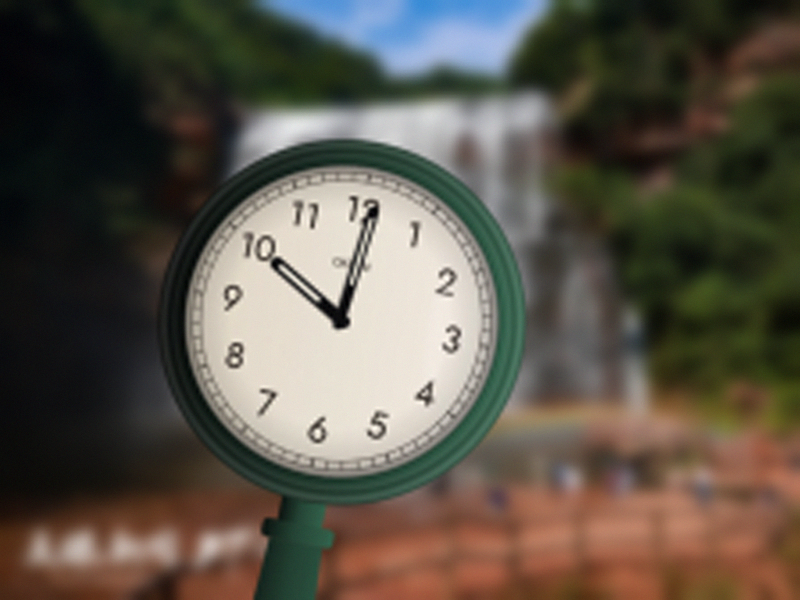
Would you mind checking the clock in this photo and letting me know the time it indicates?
10:01
